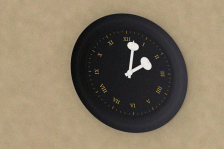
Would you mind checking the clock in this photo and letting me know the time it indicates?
2:02
